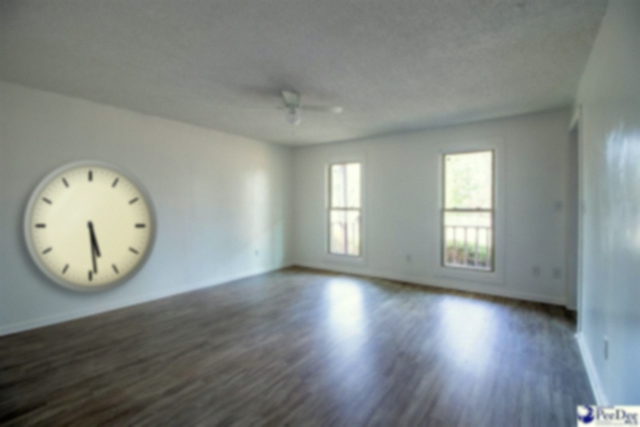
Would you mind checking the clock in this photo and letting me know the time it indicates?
5:29
